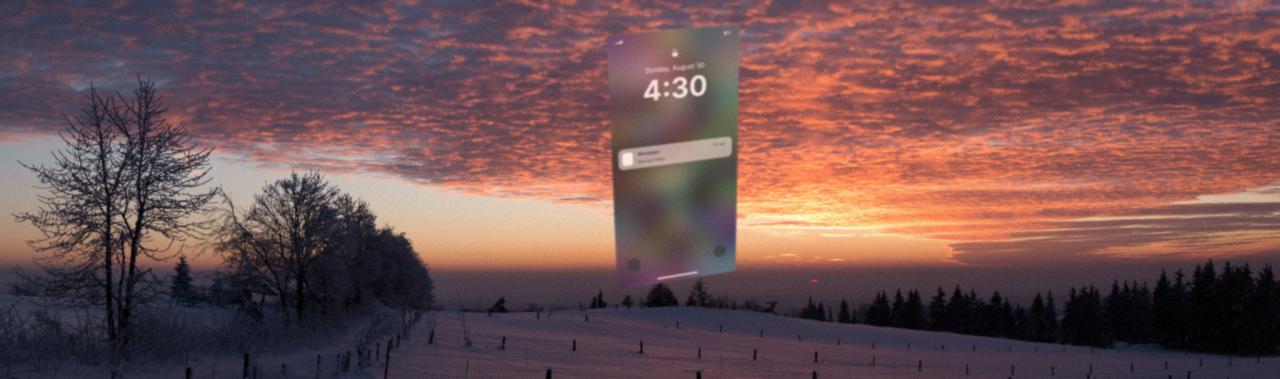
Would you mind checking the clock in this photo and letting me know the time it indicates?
4:30
